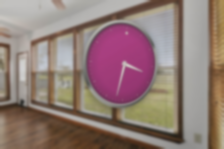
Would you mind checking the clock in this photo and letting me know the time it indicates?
3:32
